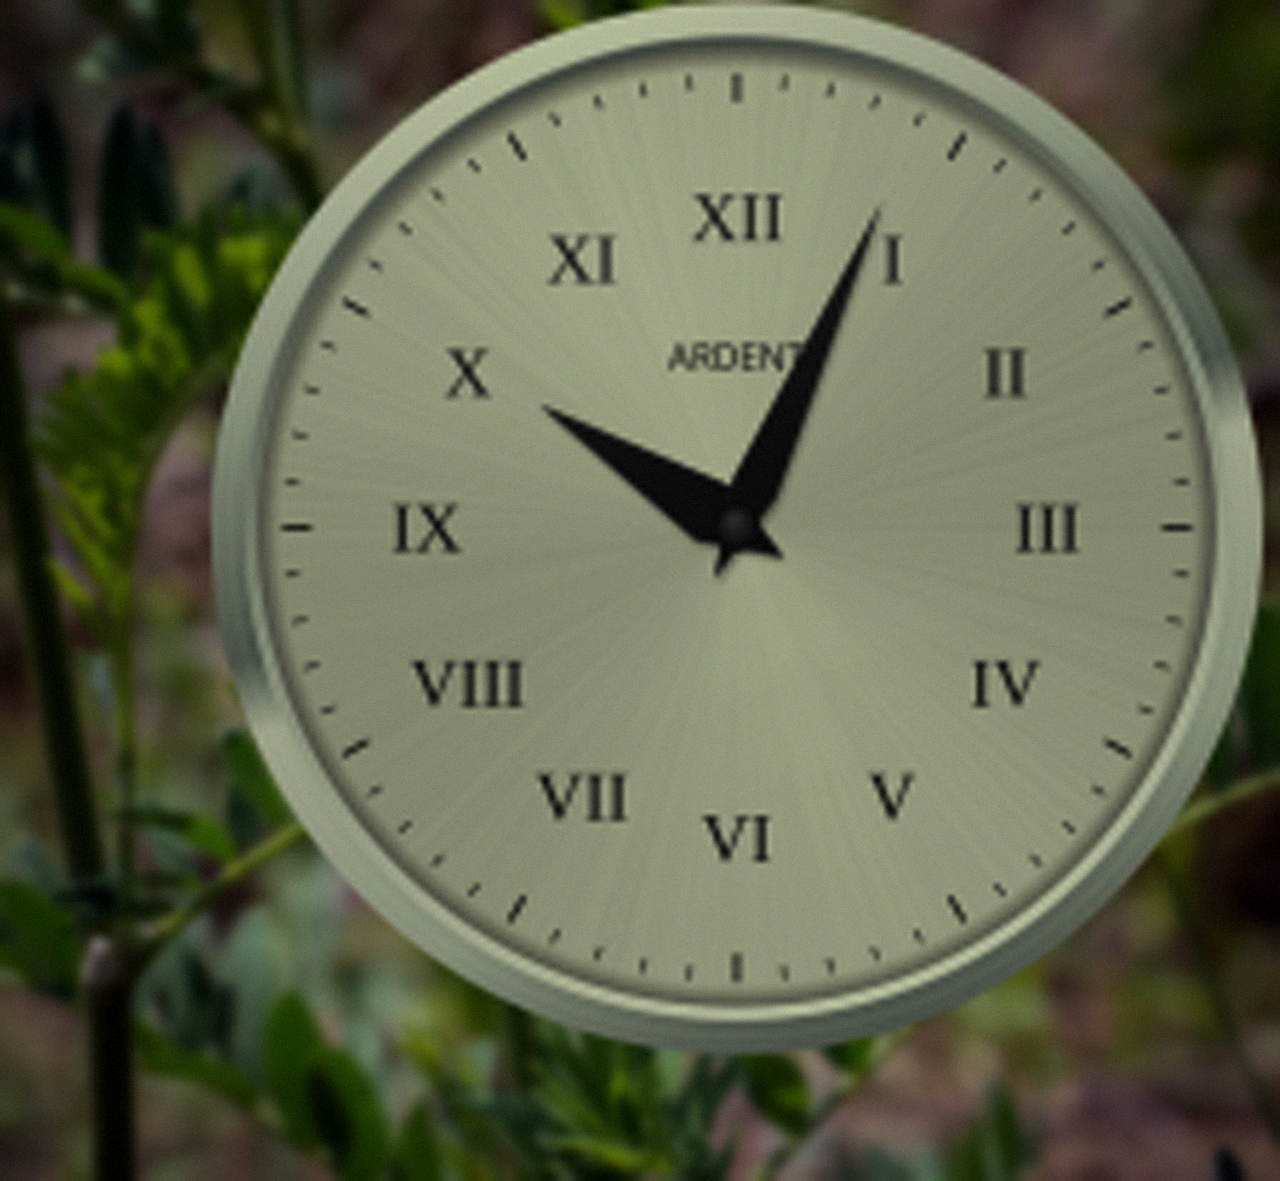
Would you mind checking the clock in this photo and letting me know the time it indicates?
10:04
